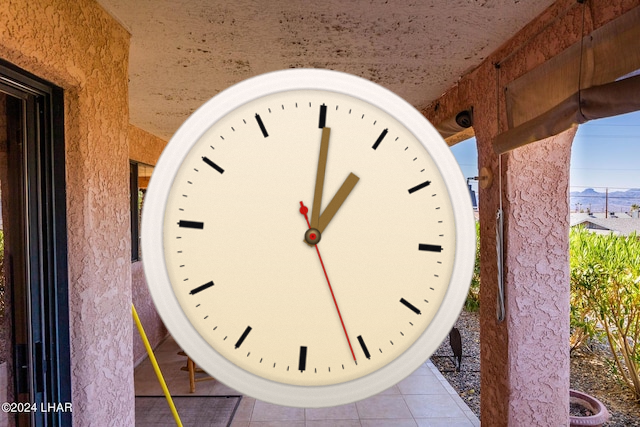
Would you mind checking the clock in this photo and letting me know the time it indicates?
1:00:26
